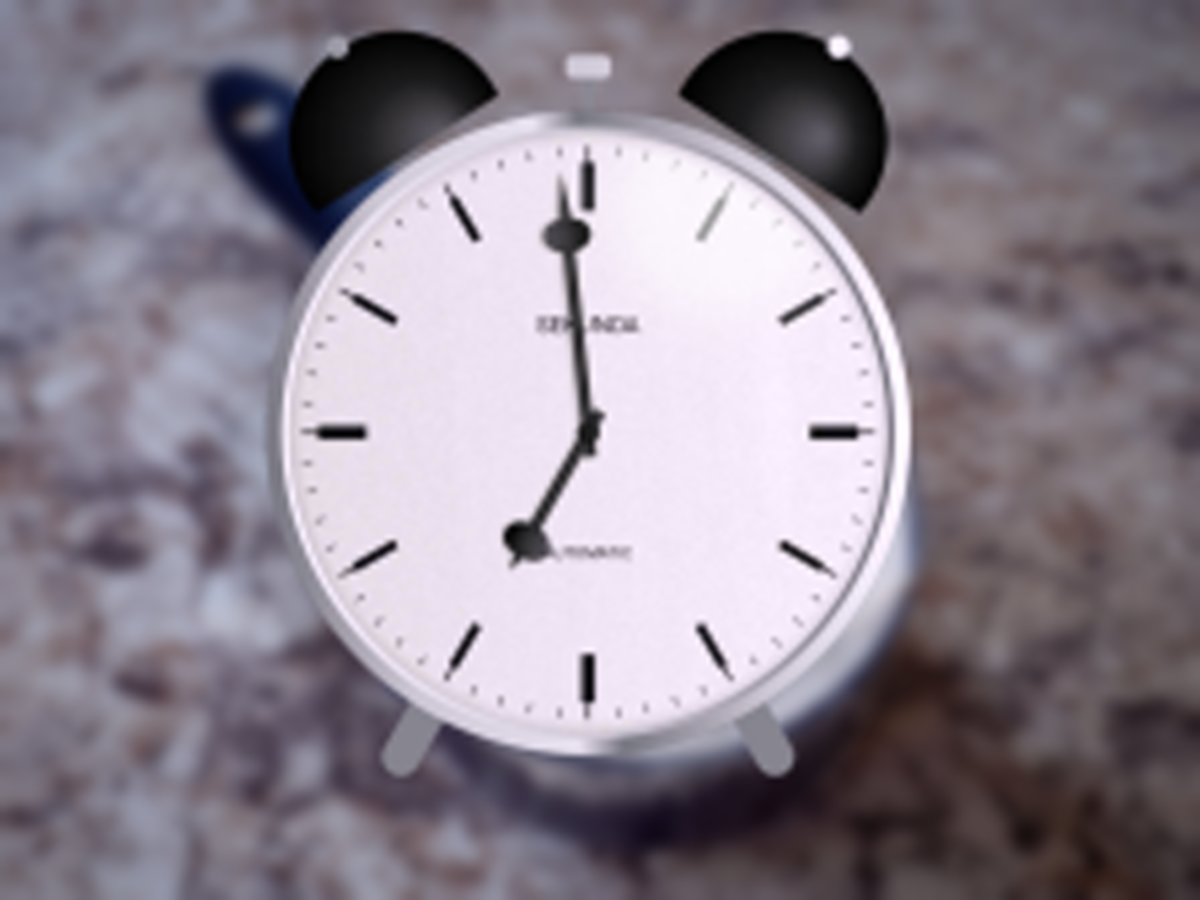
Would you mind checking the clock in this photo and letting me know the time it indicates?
6:59
